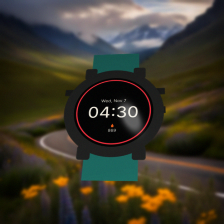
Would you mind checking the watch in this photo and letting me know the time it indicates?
4:30
